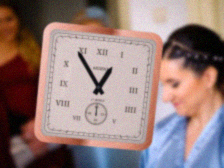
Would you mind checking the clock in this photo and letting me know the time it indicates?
12:54
